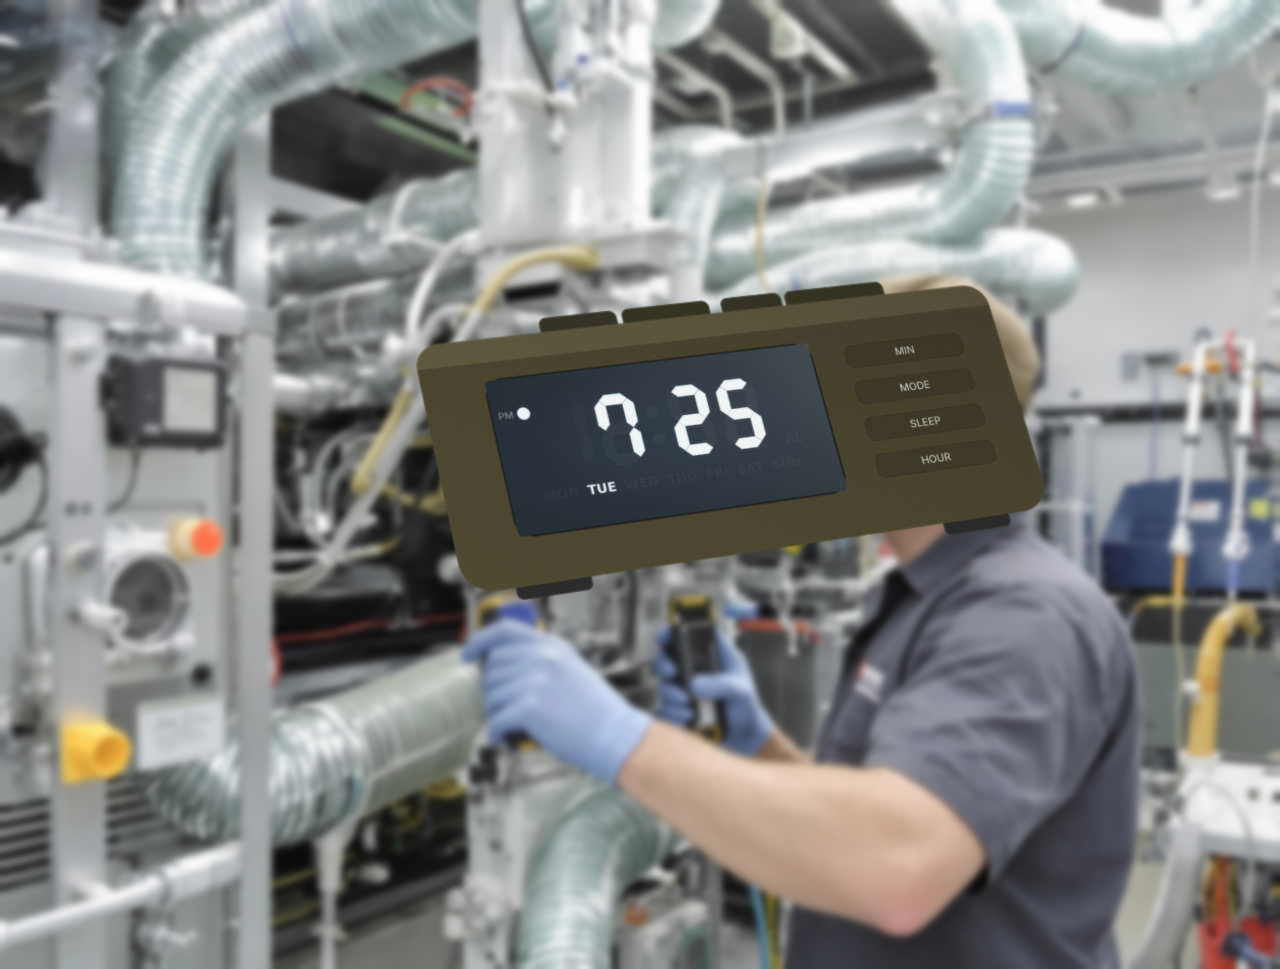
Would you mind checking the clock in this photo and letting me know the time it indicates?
7:25
